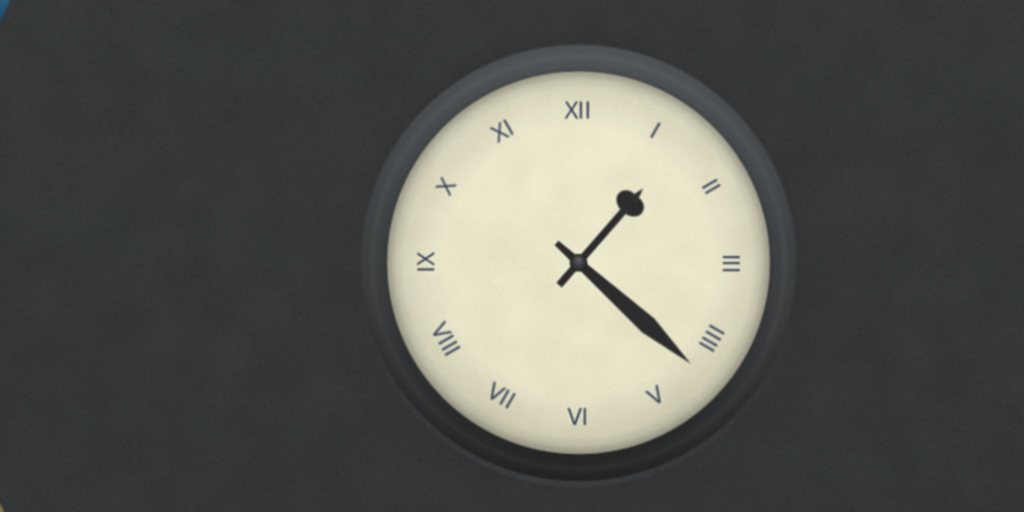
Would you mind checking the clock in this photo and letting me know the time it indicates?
1:22
